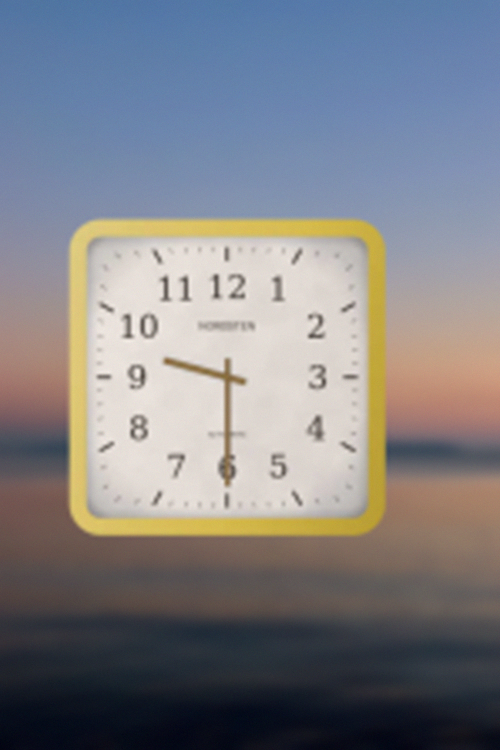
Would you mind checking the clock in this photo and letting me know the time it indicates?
9:30
